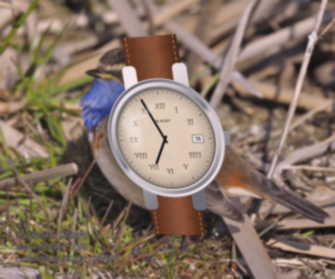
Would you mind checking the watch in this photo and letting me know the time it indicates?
6:56
